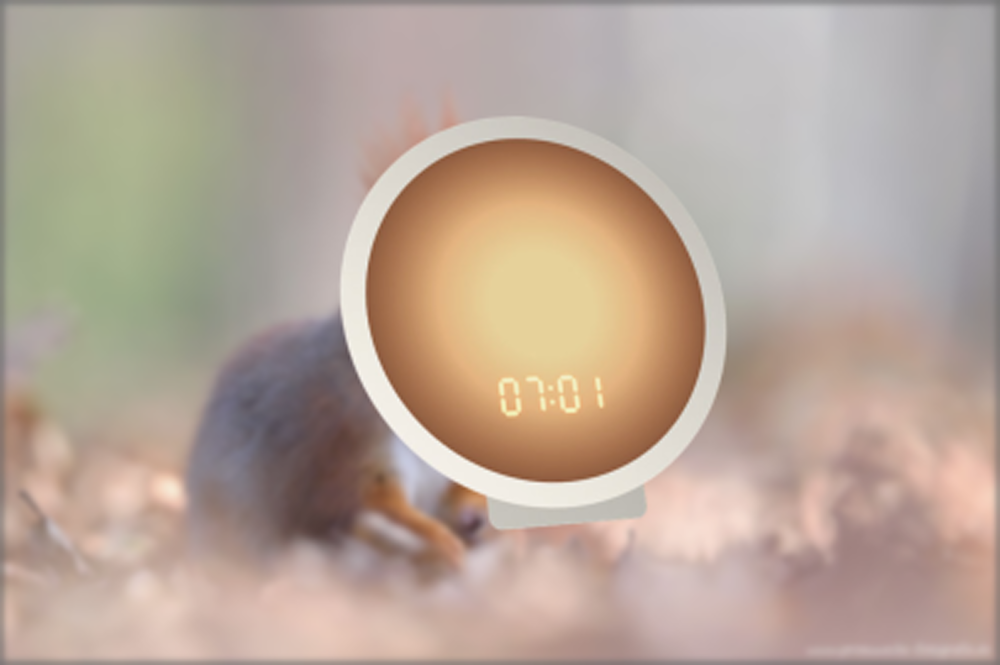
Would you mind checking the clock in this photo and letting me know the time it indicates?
7:01
